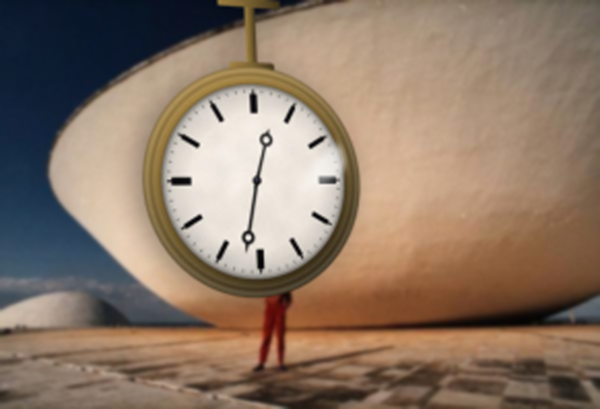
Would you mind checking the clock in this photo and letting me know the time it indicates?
12:32
